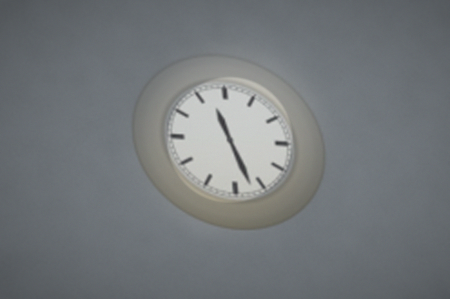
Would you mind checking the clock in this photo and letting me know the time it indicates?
11:27
